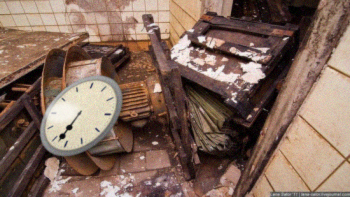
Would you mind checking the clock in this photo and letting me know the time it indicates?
6:33
